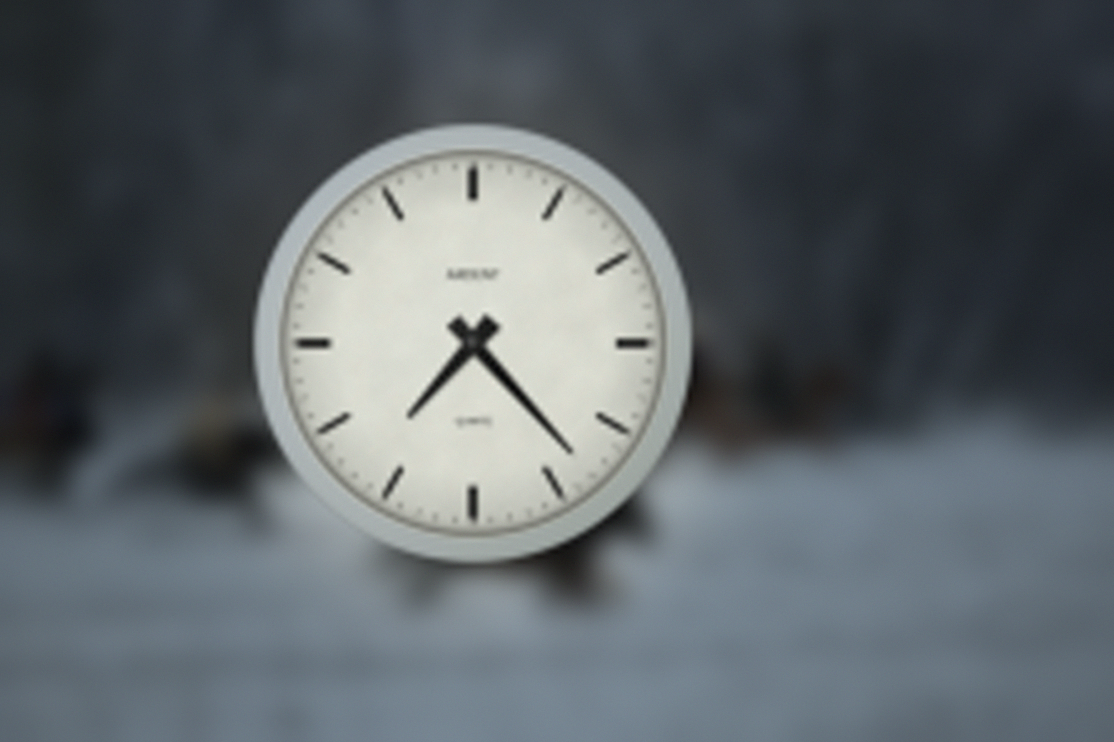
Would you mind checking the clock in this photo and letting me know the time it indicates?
7:23
